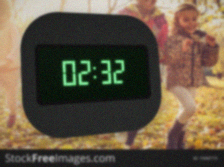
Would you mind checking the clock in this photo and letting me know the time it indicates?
2:32
